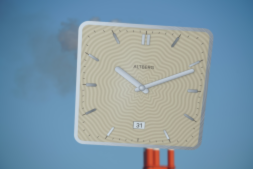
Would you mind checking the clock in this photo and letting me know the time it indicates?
10:11
